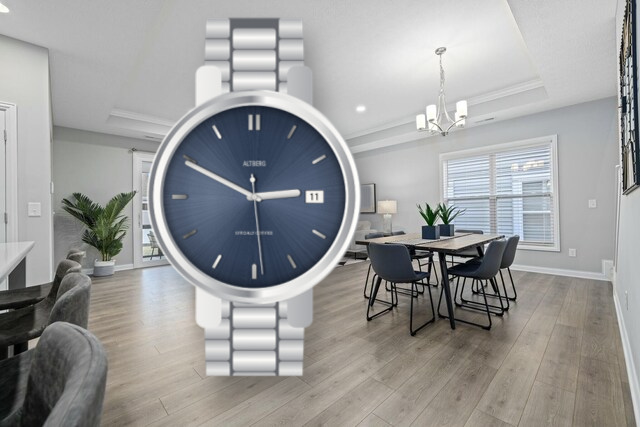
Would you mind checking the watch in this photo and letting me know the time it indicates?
2:49:29
